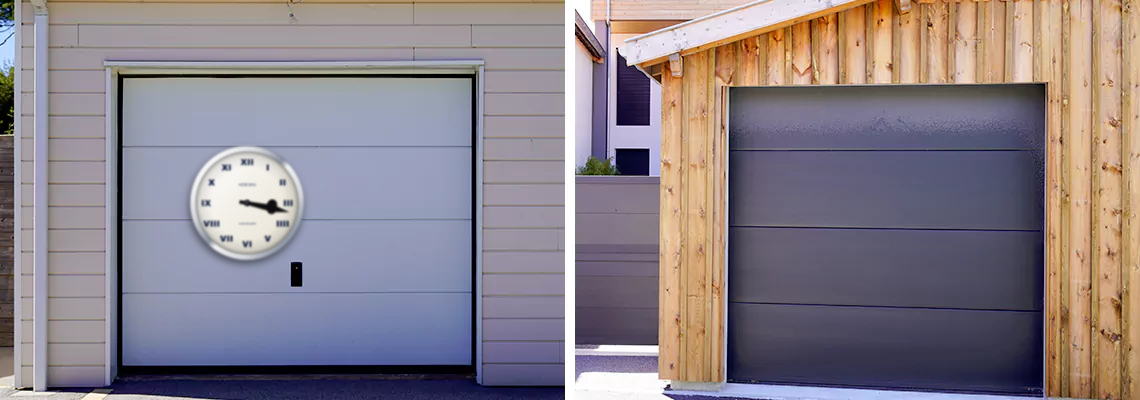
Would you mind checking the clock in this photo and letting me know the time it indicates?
3:17
